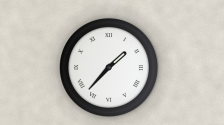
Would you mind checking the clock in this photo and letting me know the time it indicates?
1:37
